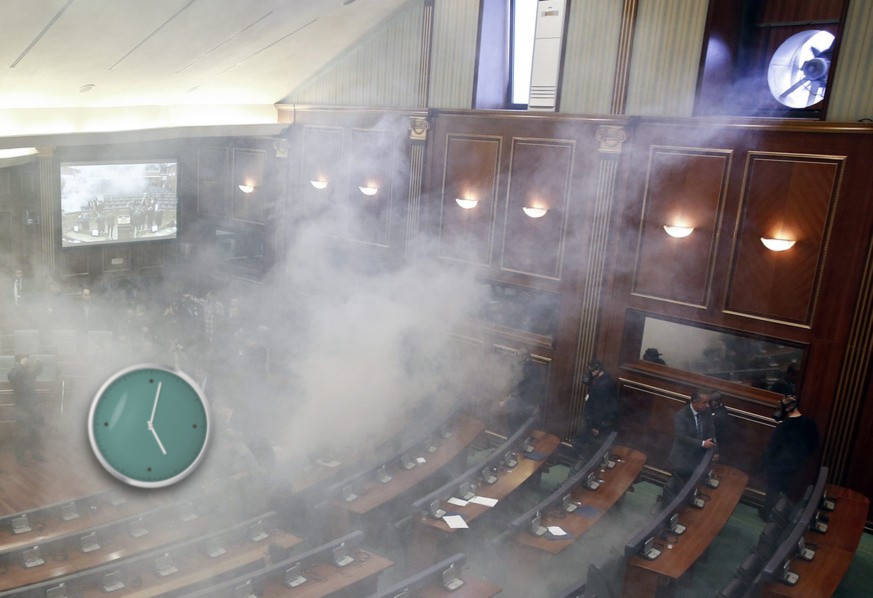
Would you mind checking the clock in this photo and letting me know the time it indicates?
5:02
